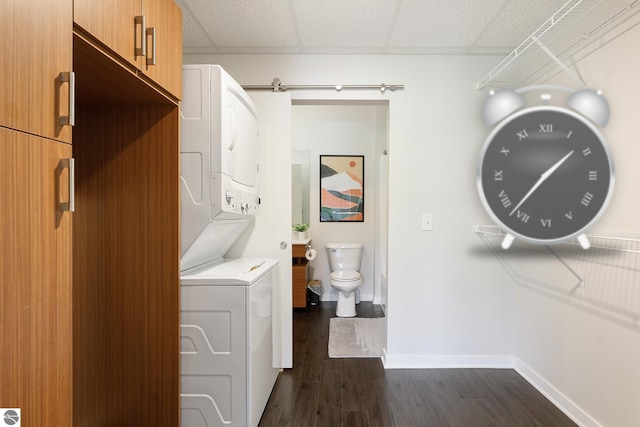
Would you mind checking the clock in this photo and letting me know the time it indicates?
1:37
